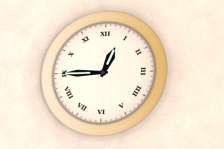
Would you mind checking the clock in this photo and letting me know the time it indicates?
12:45
